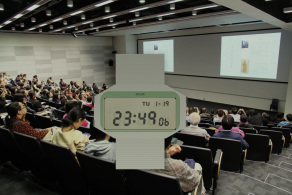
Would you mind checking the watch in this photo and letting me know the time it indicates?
23:49:06
